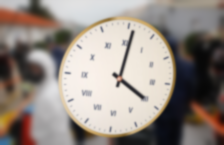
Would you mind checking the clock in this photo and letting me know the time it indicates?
4:01
